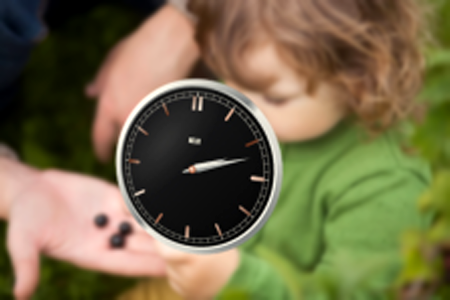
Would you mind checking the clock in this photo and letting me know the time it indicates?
2:12
